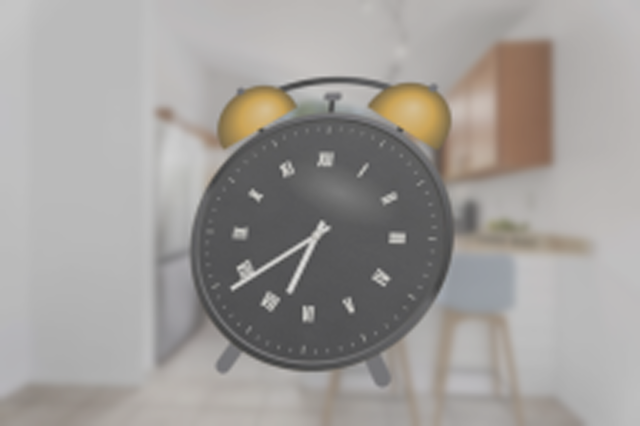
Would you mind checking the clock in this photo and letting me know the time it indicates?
6:39
